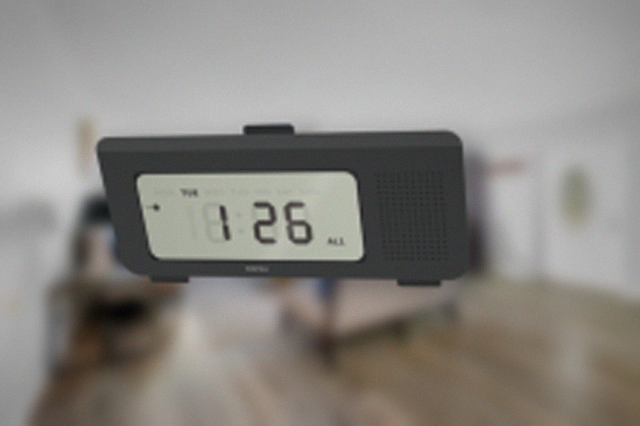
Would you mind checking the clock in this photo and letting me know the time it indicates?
1:26
